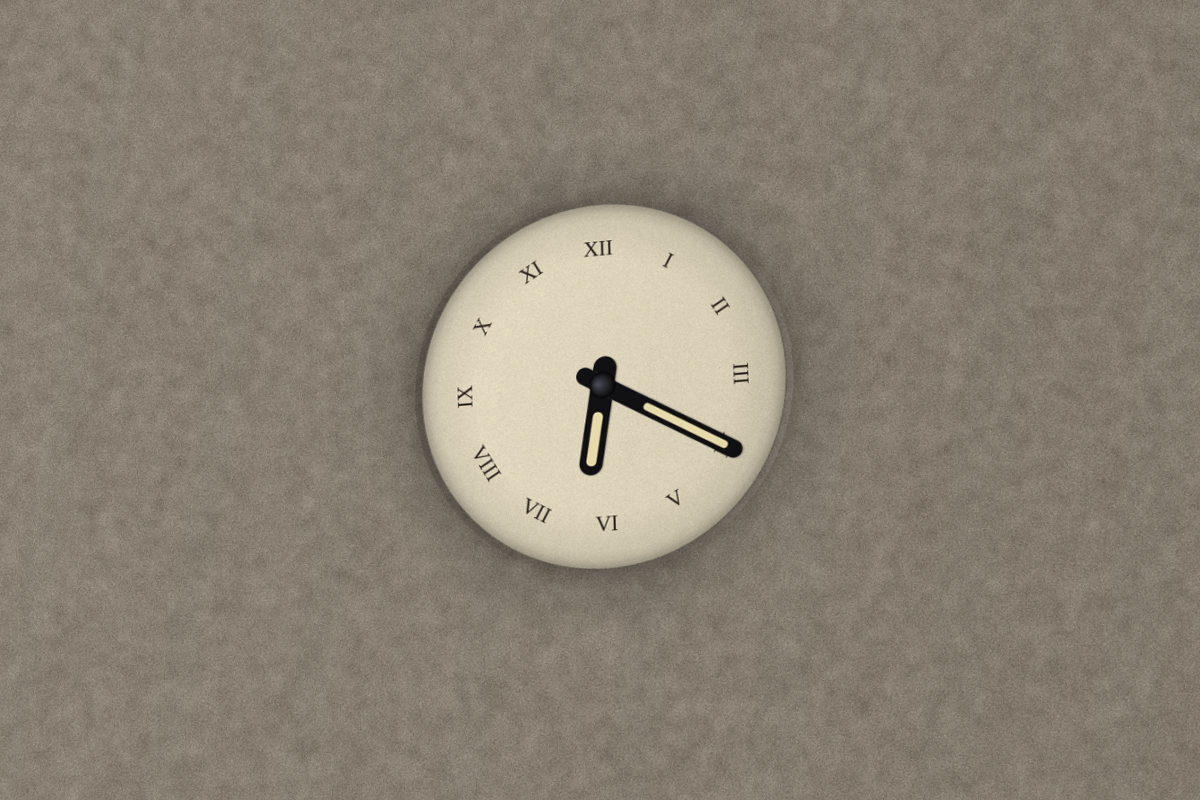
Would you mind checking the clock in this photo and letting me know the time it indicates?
6:20
